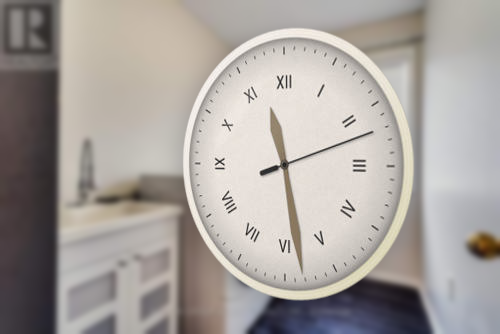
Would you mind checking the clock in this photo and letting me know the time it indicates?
11:28:12
